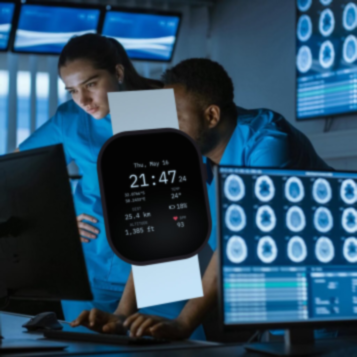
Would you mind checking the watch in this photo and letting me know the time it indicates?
21:47
